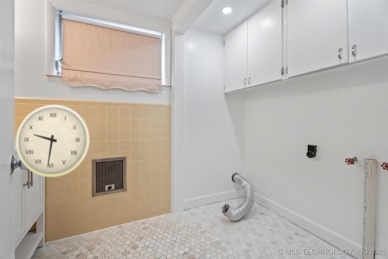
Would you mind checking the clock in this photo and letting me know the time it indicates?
9:31
